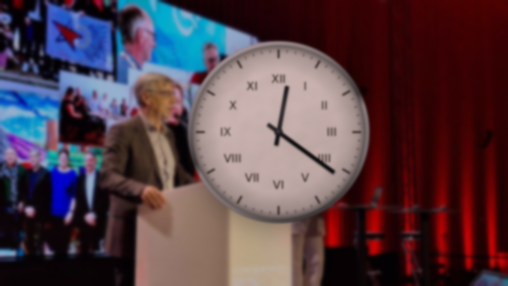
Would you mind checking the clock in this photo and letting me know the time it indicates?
12:21
